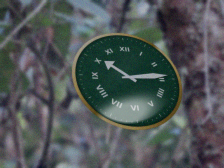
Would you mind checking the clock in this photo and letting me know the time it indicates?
10:14
